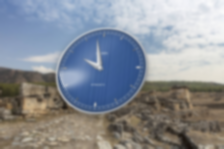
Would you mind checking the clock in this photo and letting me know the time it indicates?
9:58
